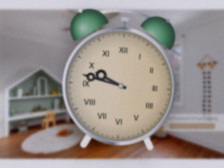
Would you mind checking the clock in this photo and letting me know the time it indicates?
9:47
